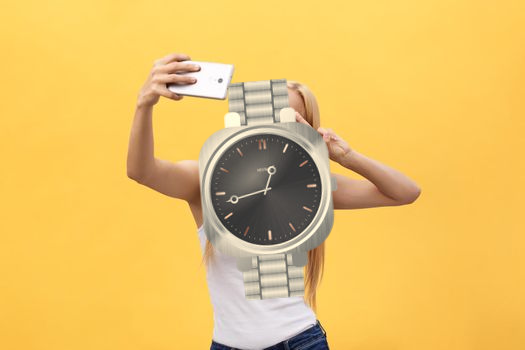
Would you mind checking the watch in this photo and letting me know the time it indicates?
12:43
